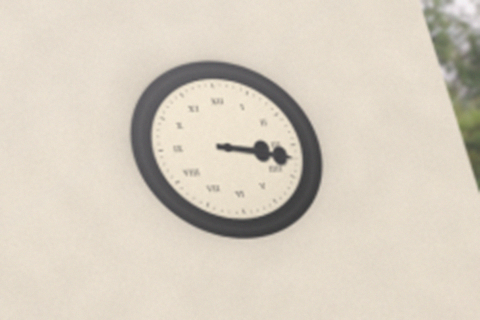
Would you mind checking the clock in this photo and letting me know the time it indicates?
3:17
